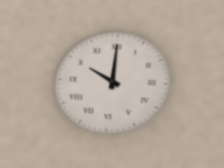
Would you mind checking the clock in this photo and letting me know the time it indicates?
10:00
